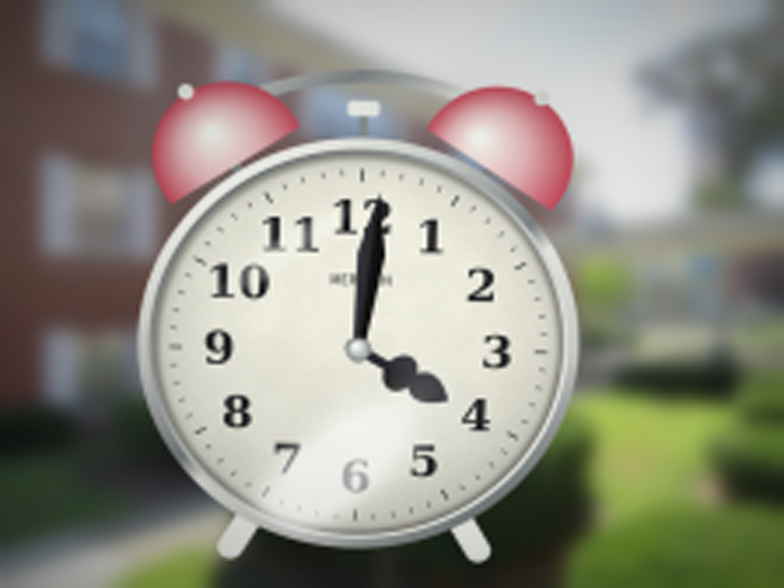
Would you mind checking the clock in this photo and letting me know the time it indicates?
4:01
